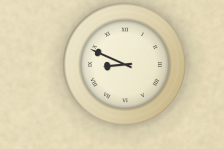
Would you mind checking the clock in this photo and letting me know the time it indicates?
8:49
